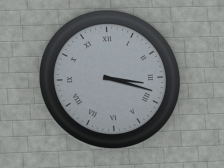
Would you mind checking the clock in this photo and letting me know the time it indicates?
3:18
